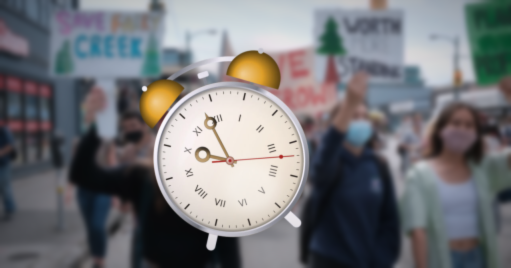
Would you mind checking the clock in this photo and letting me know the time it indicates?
9:58:17
